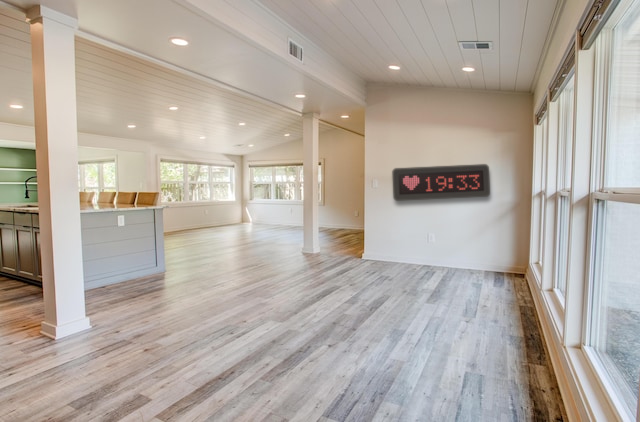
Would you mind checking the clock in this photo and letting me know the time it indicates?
19:33
